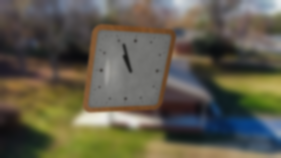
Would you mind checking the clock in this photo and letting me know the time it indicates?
10:56
